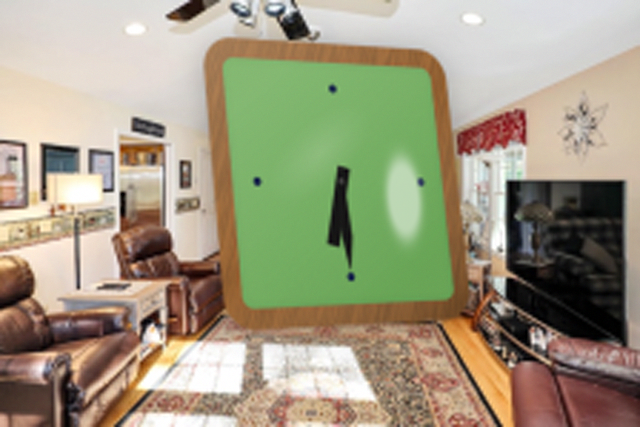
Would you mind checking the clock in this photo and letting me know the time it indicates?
6:30
